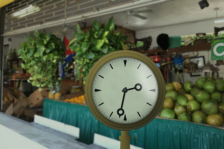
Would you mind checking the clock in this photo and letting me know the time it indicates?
2:32
